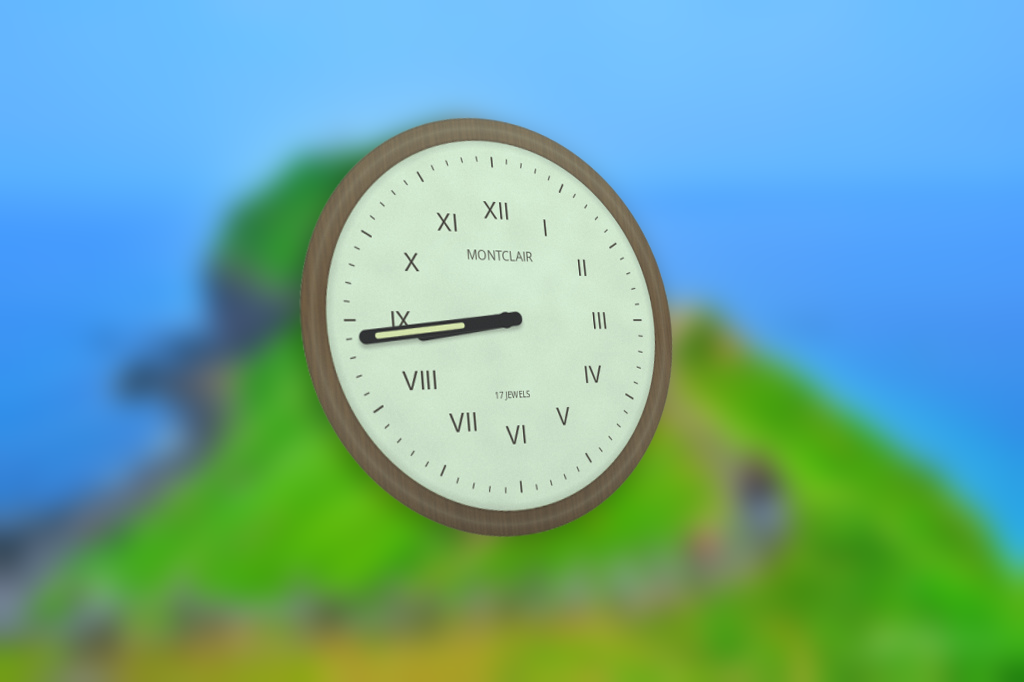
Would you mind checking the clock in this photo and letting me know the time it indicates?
8:44
